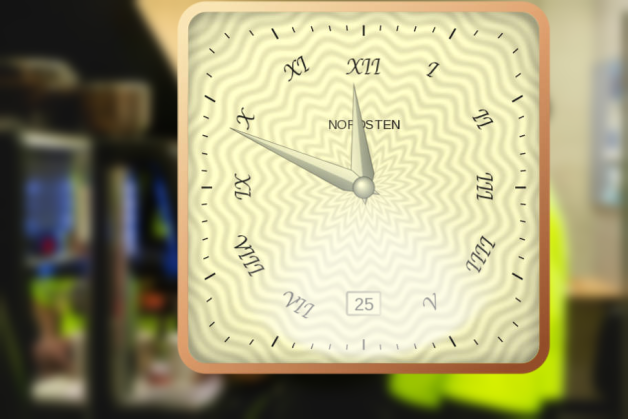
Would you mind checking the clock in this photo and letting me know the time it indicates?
11:49
